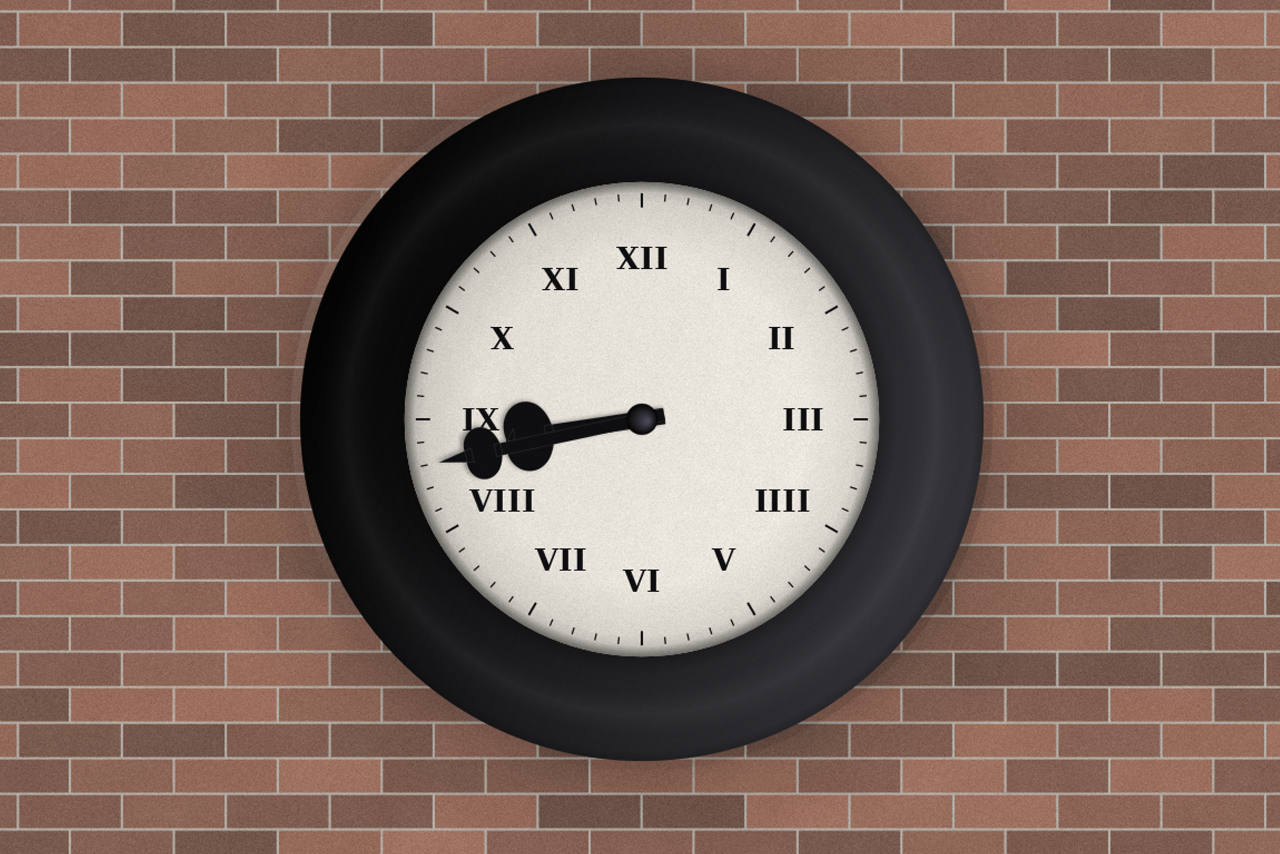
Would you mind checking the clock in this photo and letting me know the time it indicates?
8:43
